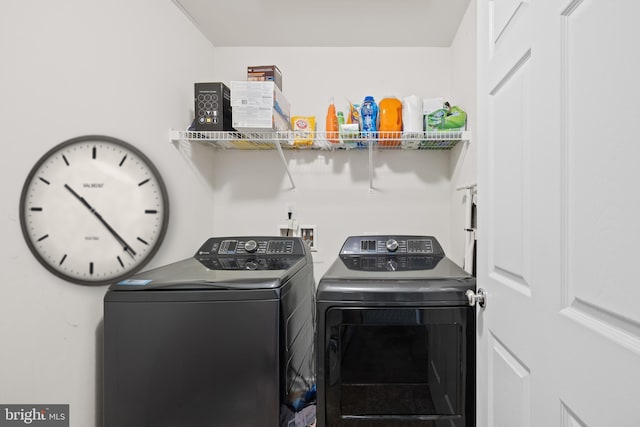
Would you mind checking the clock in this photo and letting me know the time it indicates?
10:22:23
